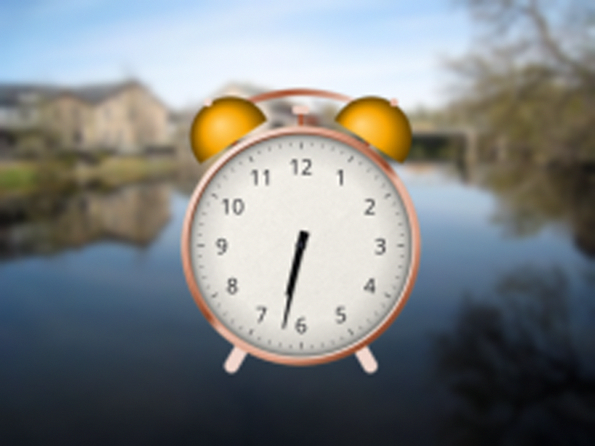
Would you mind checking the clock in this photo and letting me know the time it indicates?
6:32
